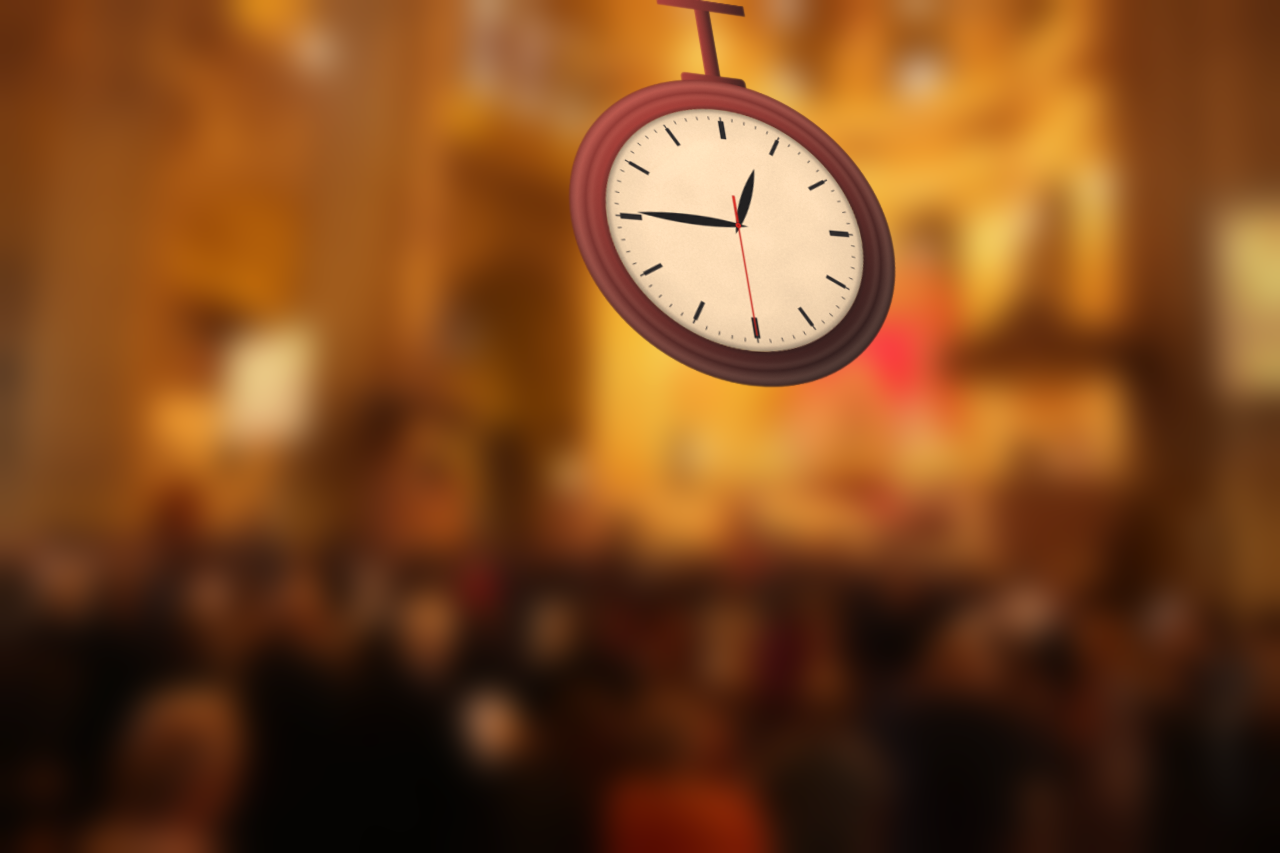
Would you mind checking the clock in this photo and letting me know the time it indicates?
12:45:30
